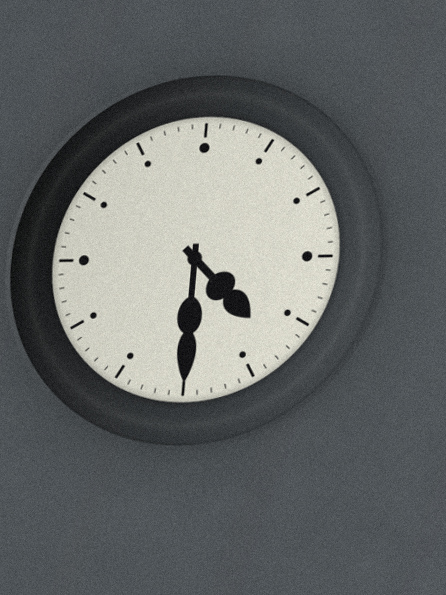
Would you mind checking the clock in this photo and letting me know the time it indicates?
4:30
